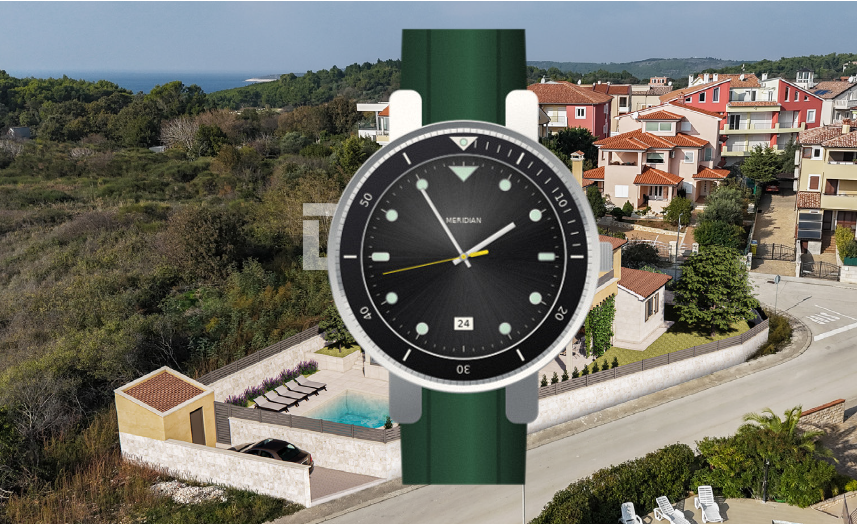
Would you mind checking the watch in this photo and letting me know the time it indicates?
1:54:43
